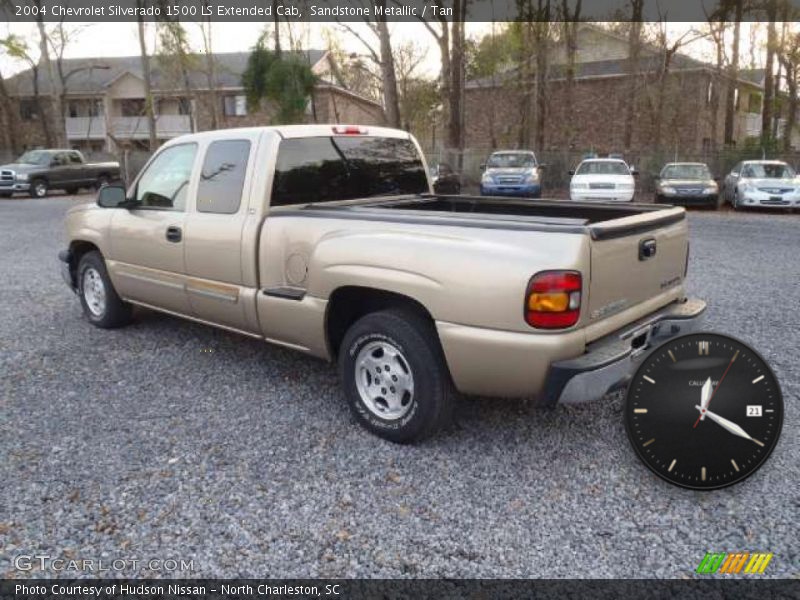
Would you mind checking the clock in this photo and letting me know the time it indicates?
12:20:05
